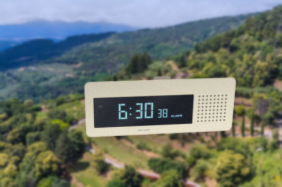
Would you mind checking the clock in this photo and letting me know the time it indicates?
6:30:38
